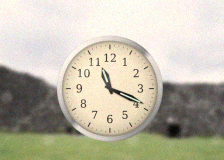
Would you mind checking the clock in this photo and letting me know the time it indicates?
11:19
